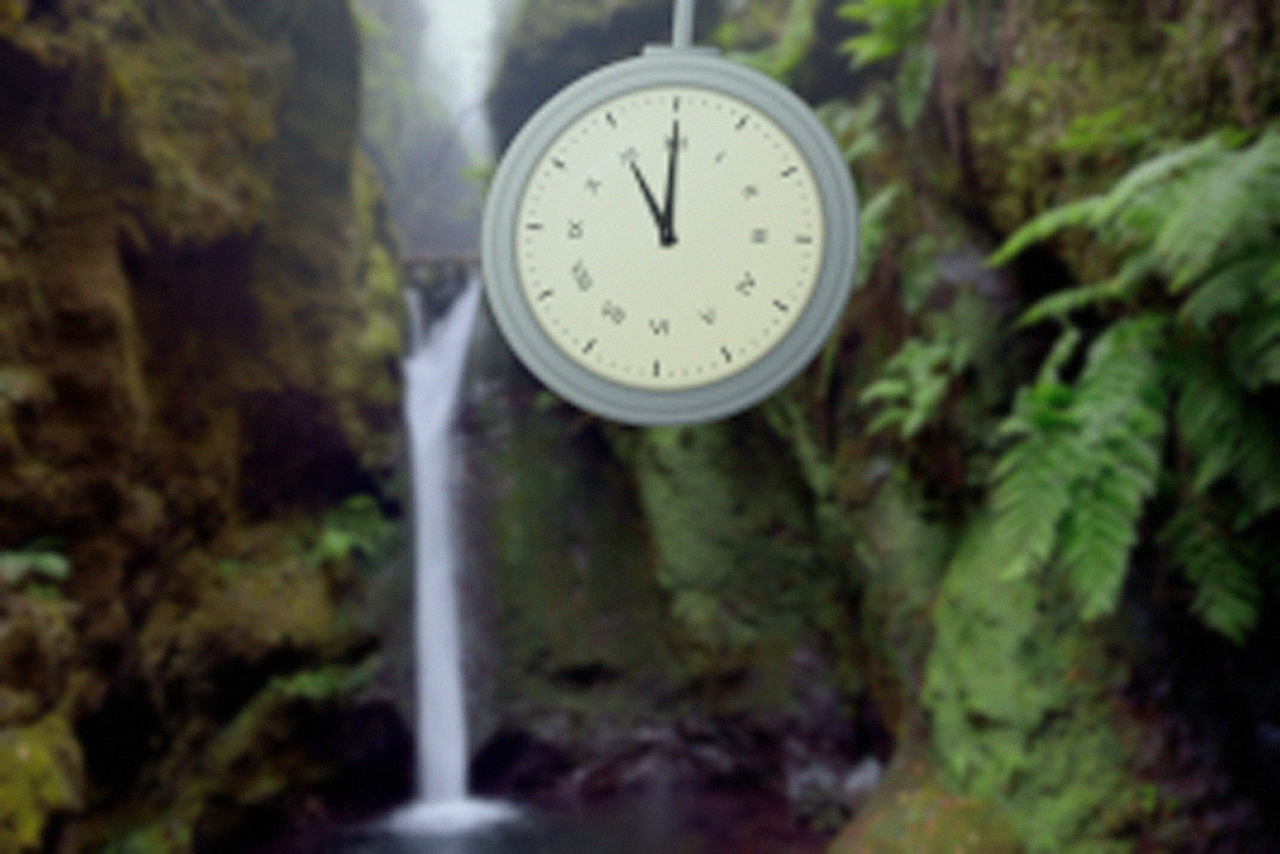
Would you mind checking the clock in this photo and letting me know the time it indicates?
11:00
